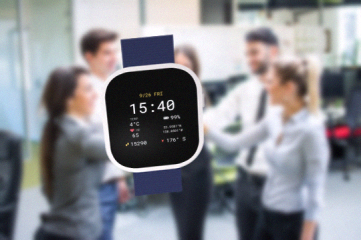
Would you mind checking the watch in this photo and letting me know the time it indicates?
15:40
